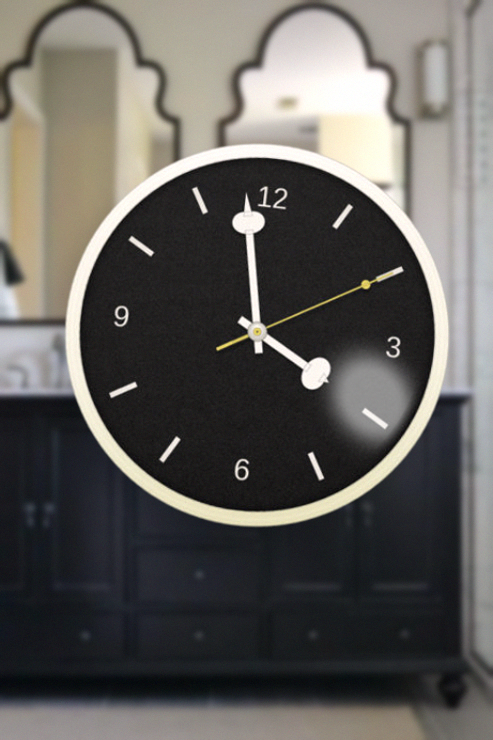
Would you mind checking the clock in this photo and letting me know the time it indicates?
3:58:10
